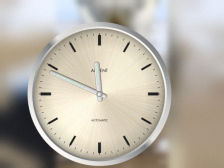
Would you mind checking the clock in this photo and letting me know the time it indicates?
11:49
